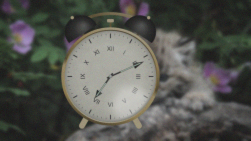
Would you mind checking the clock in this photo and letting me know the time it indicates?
7:11
